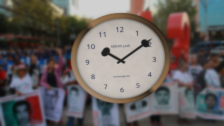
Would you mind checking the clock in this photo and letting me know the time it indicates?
10:09
